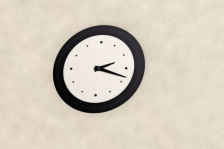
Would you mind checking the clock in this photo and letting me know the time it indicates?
2:18
